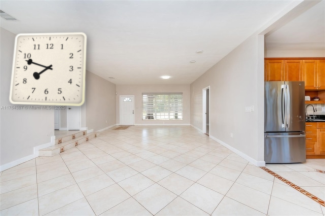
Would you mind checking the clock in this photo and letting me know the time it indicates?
7:48
